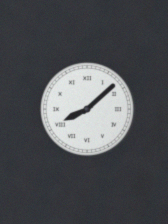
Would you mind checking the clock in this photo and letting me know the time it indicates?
8:08
